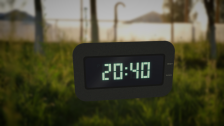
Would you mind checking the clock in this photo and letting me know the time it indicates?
20:40
